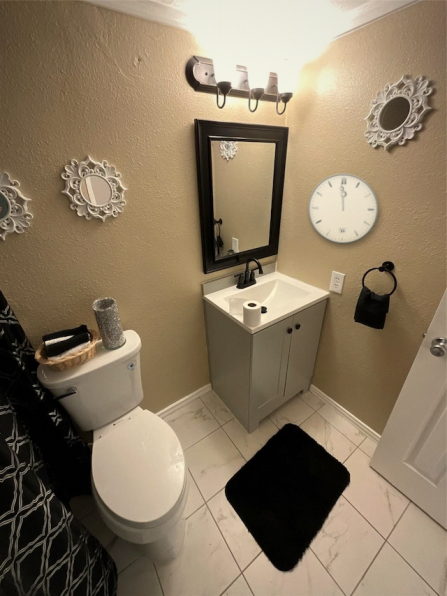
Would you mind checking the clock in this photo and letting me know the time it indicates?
11:59
